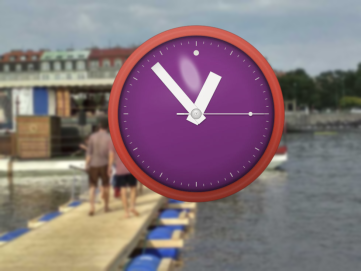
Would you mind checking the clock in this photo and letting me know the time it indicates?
12:53:15
